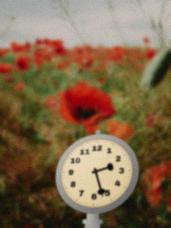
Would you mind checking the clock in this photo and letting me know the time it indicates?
2:27
